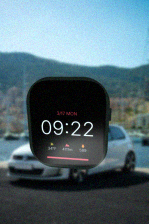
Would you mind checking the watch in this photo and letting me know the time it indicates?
9:22
